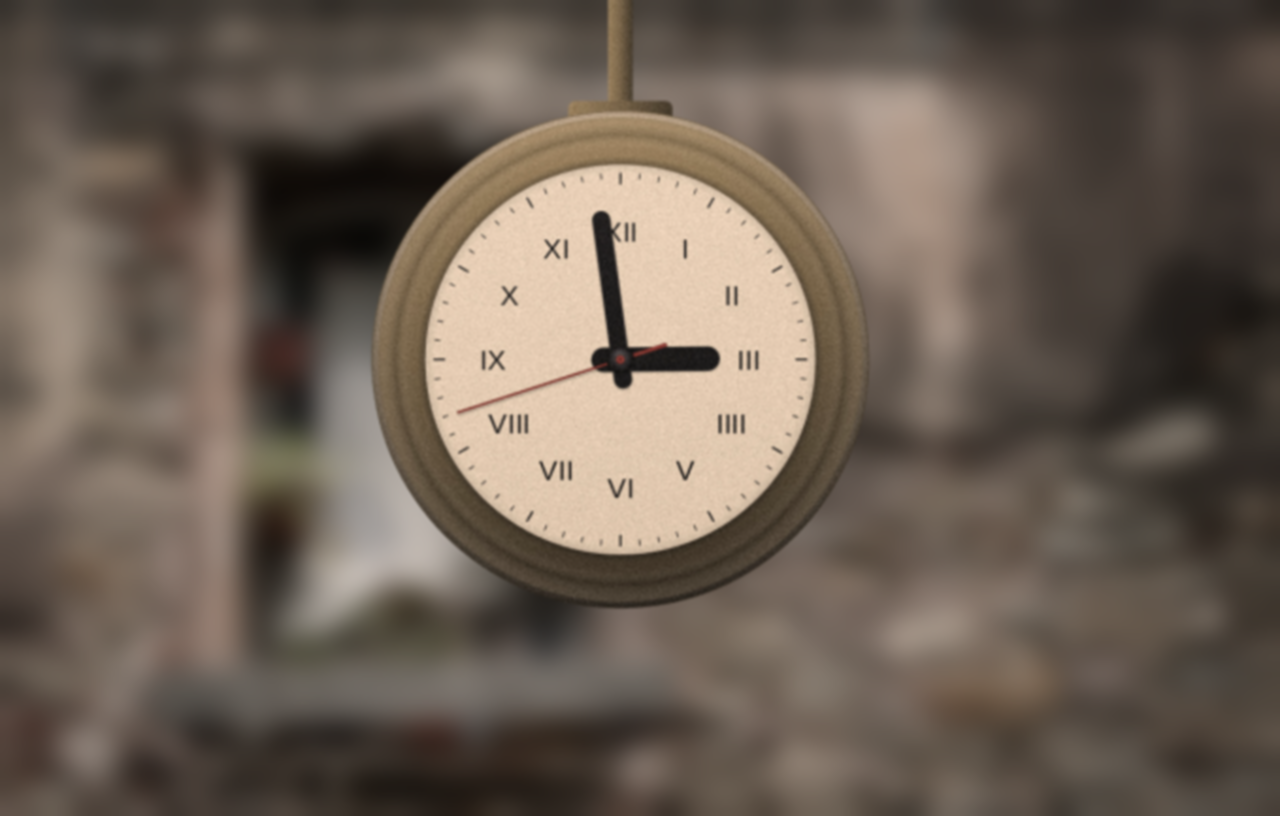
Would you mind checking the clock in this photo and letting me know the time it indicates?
2:58:42
